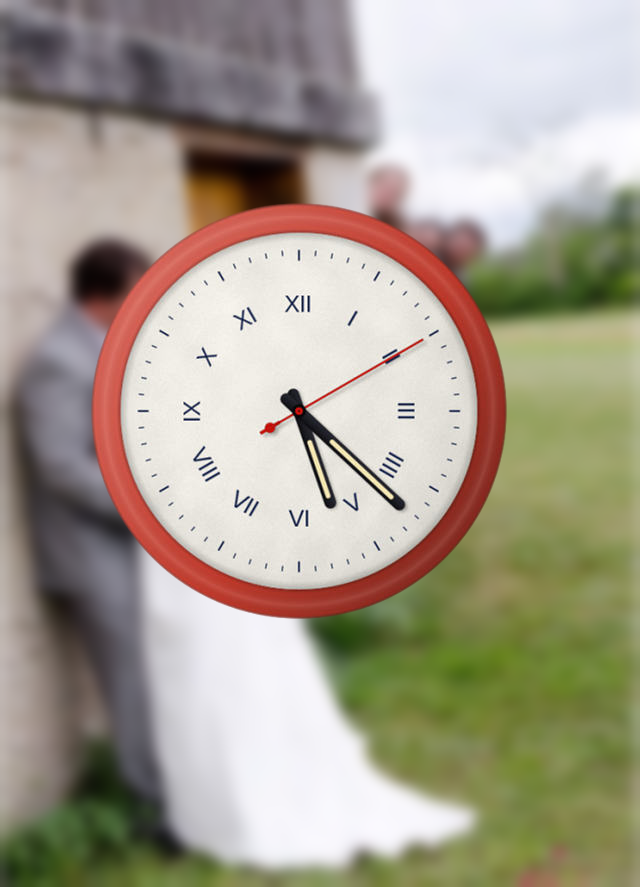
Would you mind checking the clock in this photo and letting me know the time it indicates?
5:22:10
